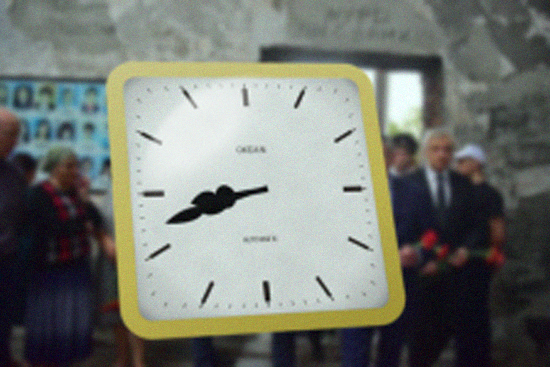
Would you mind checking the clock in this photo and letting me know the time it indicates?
8:42
